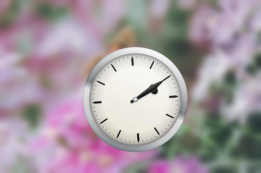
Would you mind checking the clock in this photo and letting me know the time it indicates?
2:10
